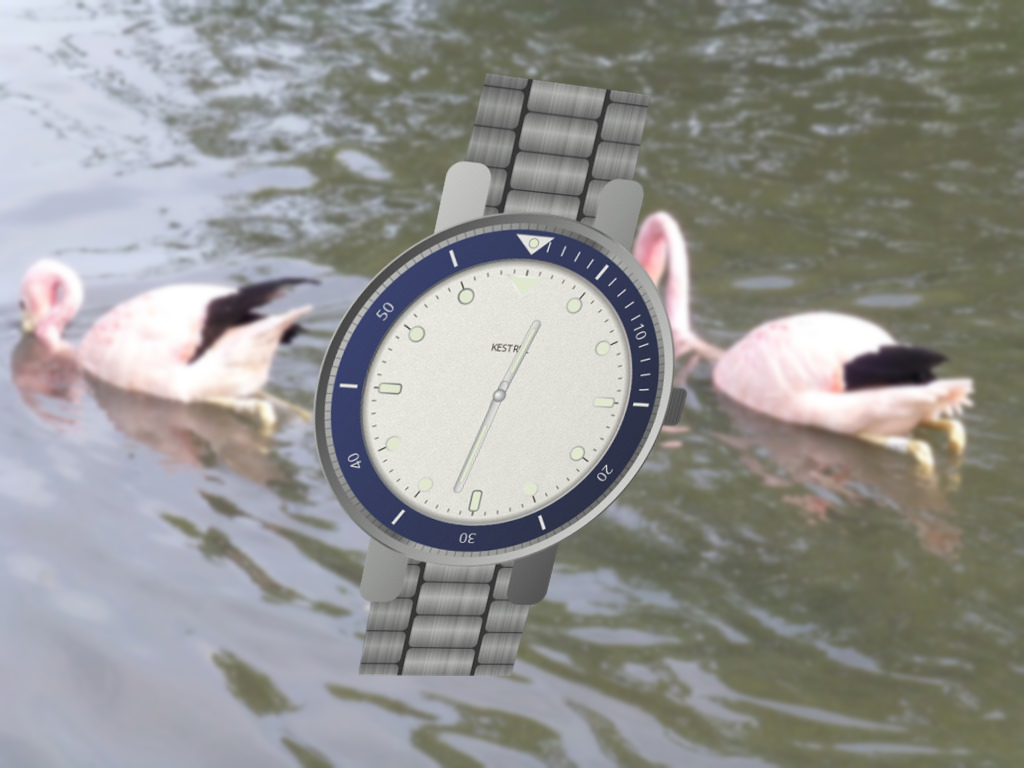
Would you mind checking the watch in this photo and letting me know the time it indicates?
12:32
